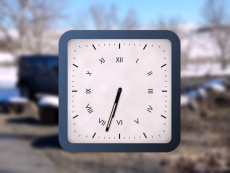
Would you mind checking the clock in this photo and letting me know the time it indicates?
6:33
